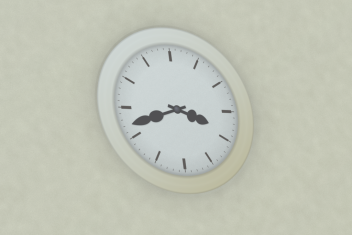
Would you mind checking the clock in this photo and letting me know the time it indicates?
3:42
